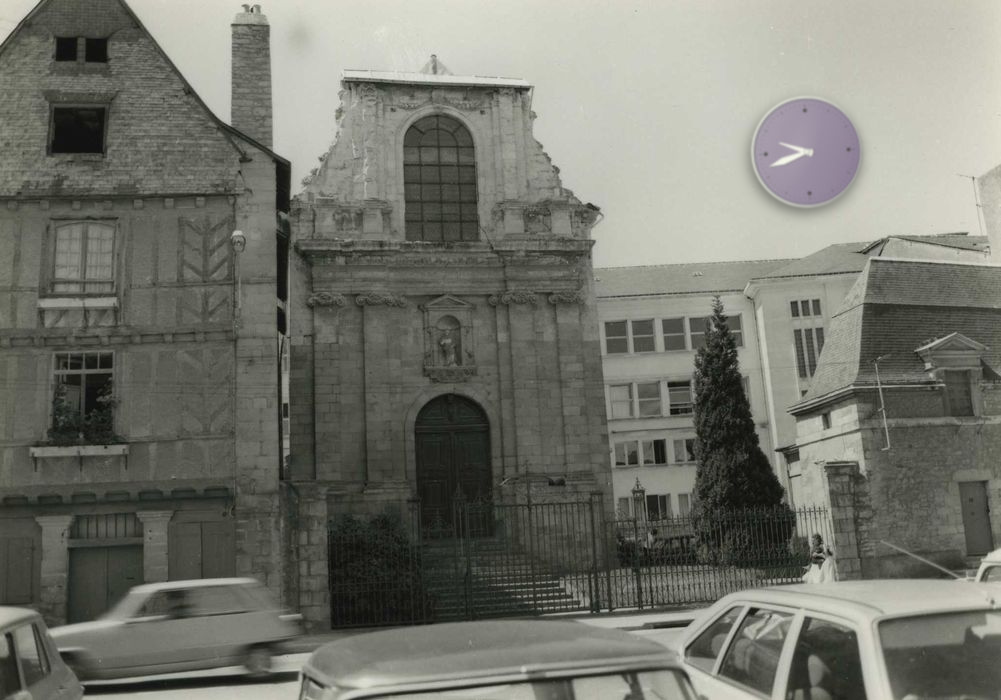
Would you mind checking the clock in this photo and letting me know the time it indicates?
9:42
